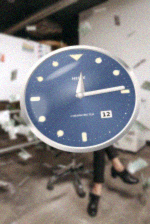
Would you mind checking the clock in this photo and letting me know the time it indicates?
12:14
